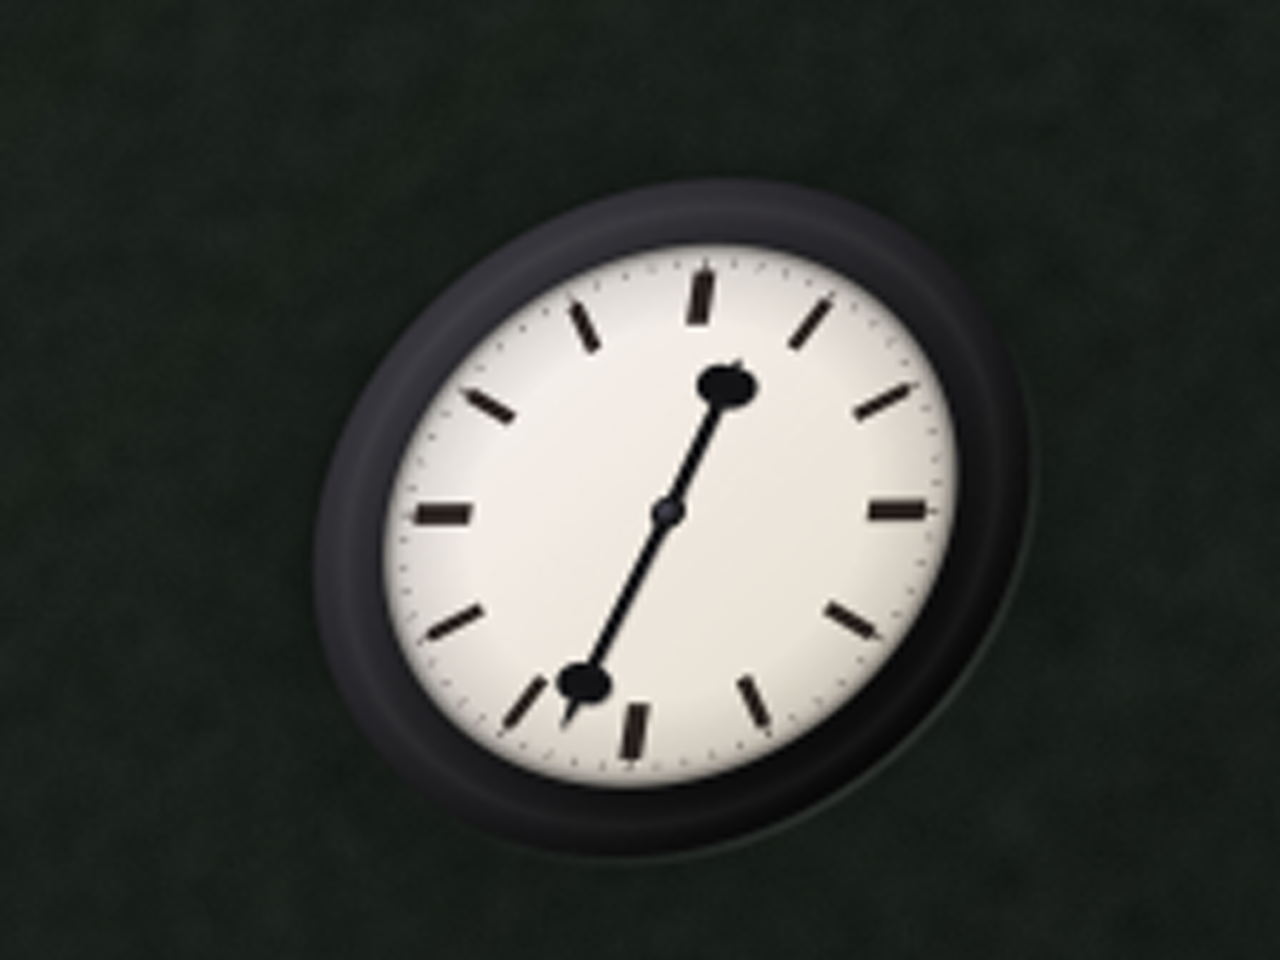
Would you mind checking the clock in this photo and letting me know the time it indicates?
12:33
